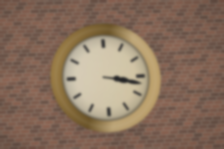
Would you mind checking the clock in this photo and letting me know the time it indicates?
3:17
